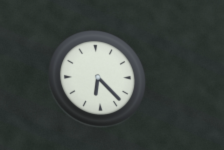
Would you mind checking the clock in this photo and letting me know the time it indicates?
6:23
